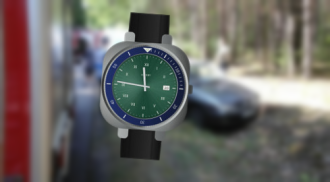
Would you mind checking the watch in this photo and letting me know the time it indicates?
11:46
